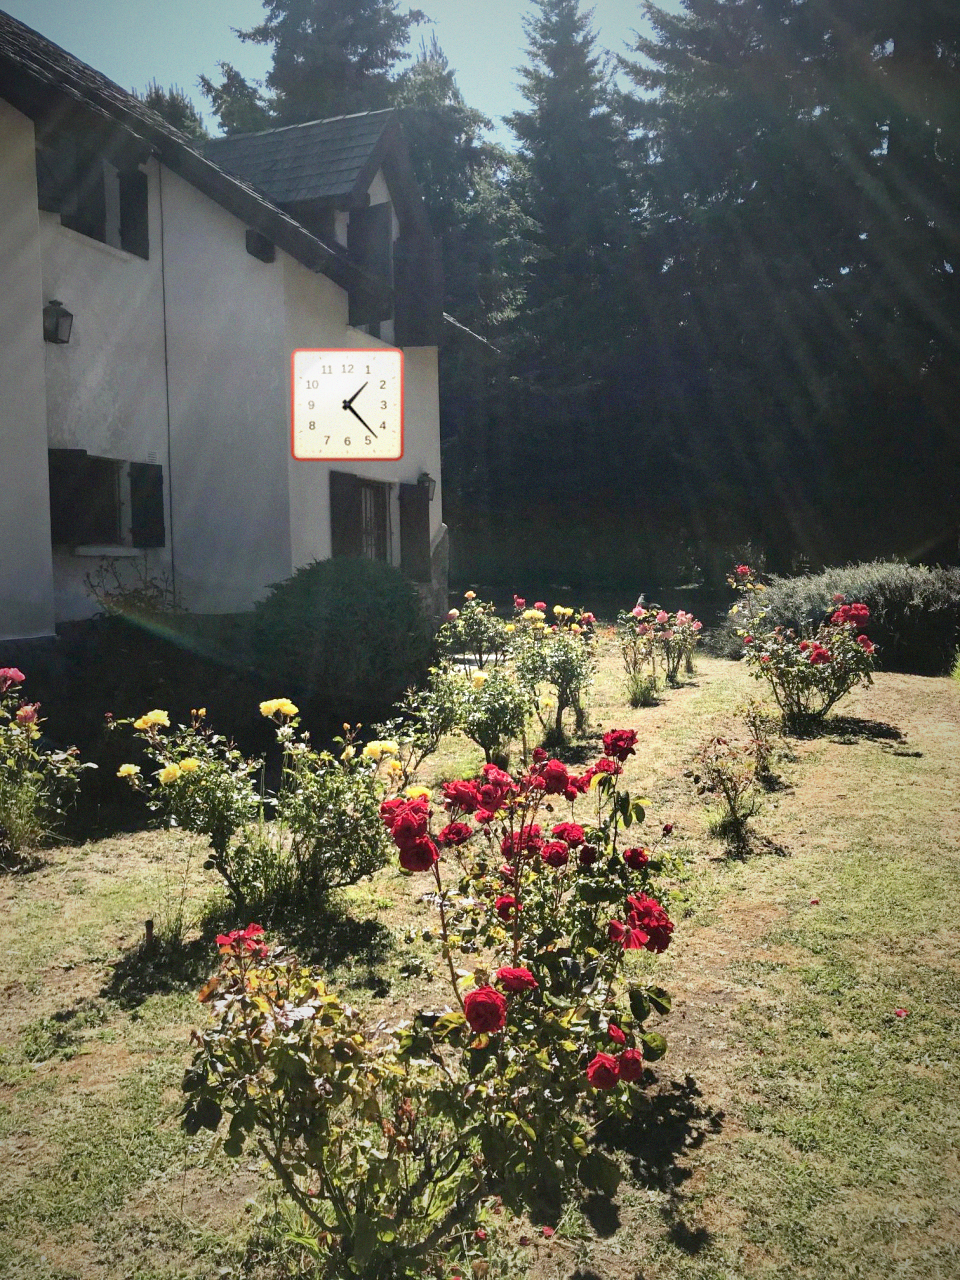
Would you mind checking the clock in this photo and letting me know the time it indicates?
1:23
